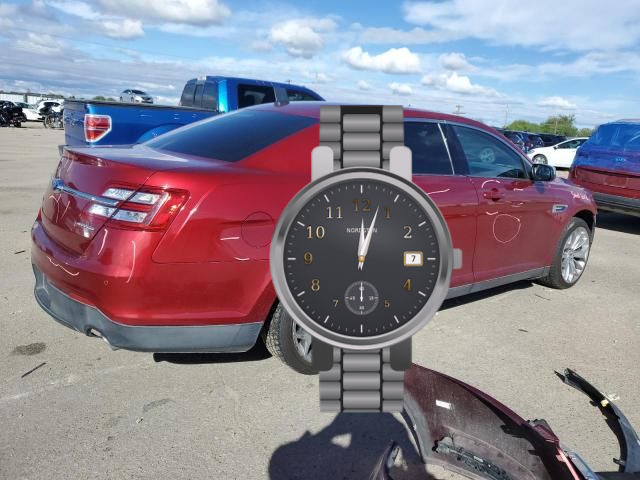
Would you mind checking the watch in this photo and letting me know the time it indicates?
12:03
